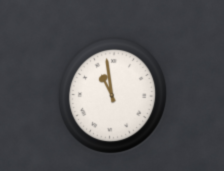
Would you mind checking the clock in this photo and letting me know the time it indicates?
10:58
